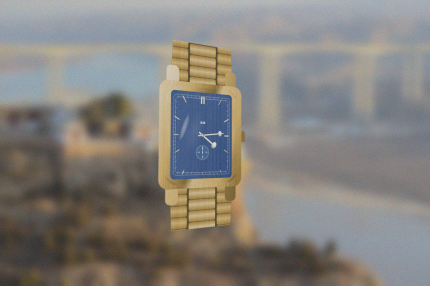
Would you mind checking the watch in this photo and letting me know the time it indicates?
4:14
